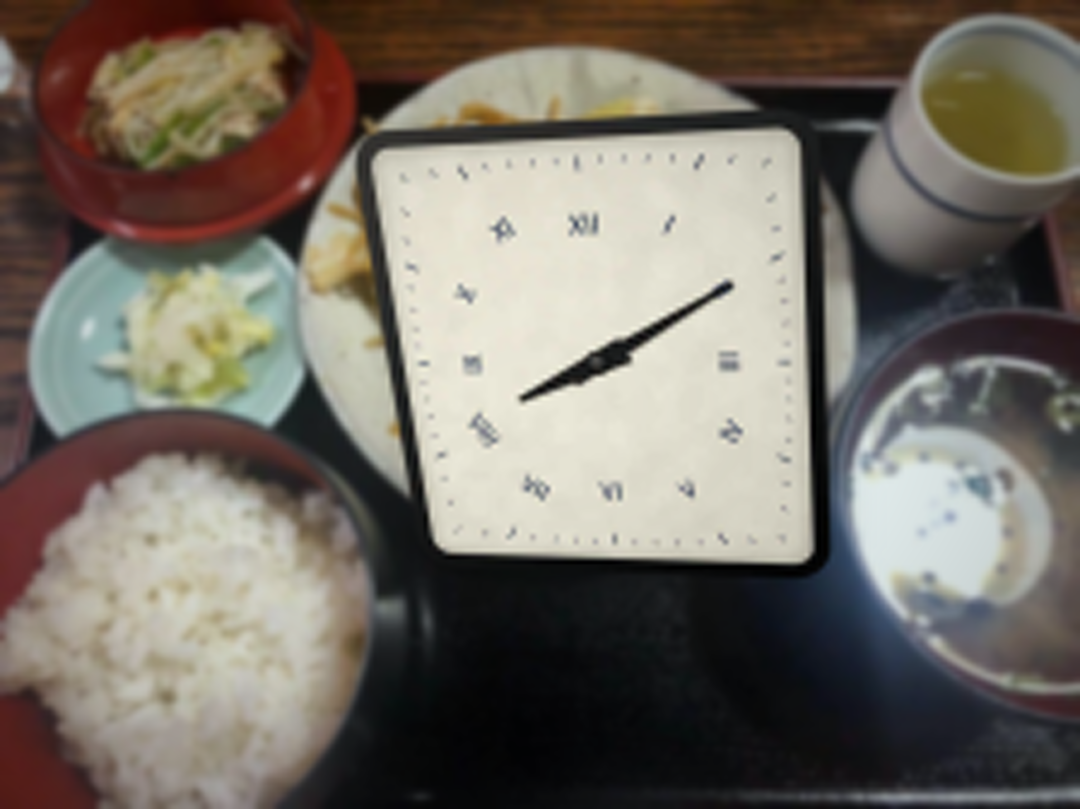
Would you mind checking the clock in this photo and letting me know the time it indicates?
8:10
